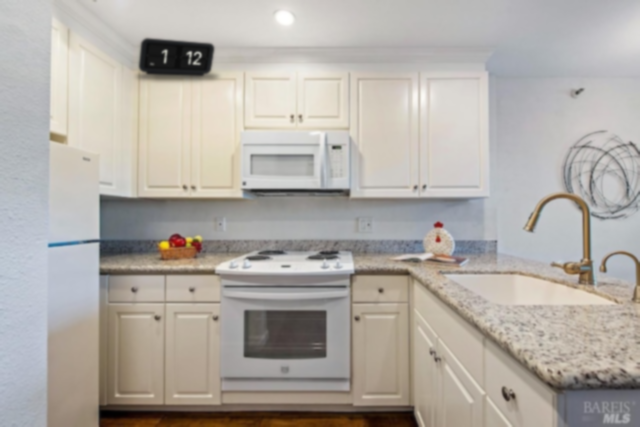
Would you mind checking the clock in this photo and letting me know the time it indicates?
1:12
